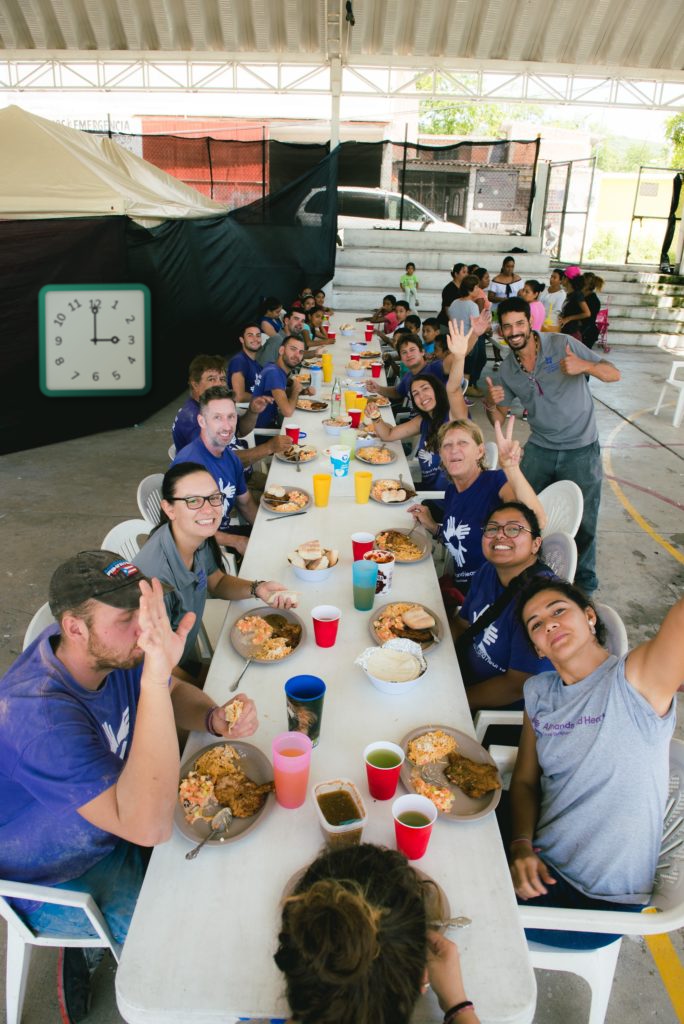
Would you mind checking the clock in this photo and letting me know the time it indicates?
3:00
